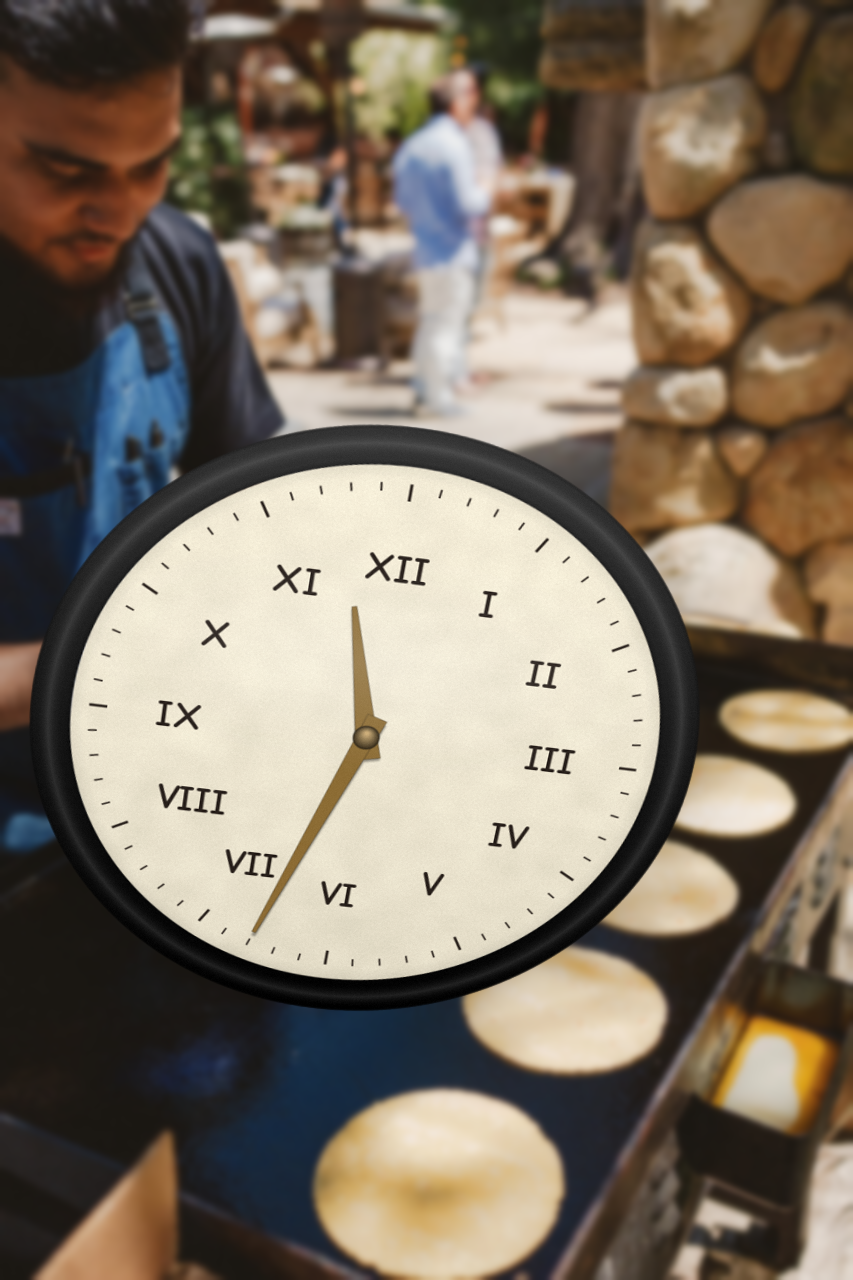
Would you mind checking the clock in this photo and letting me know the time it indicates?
11:33
